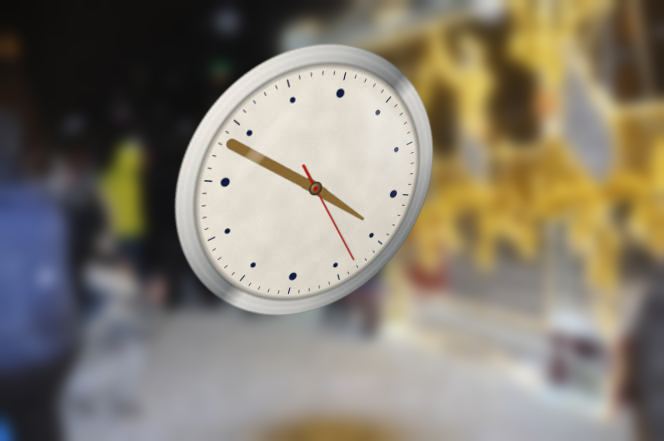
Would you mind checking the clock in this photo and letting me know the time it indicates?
3:48:23
